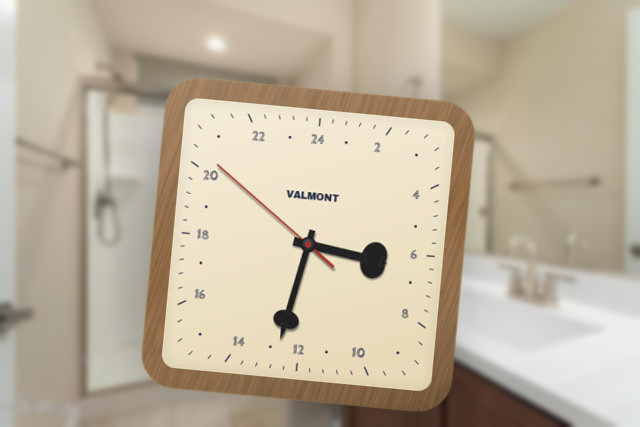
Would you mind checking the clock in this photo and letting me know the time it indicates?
6:31:51
